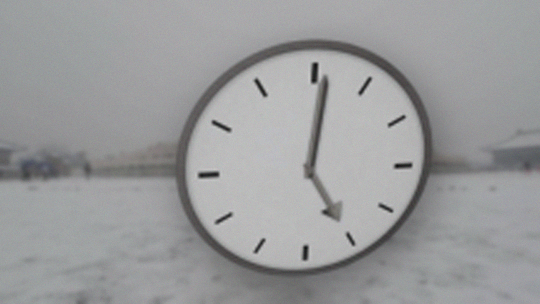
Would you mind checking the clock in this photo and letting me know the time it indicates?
5:01
